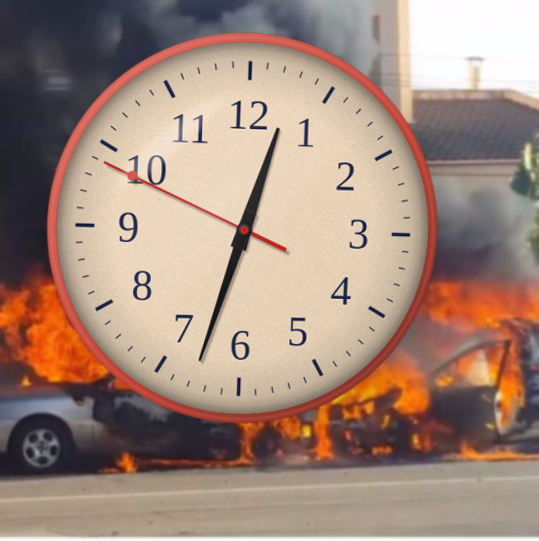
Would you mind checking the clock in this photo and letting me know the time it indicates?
12:32:49
